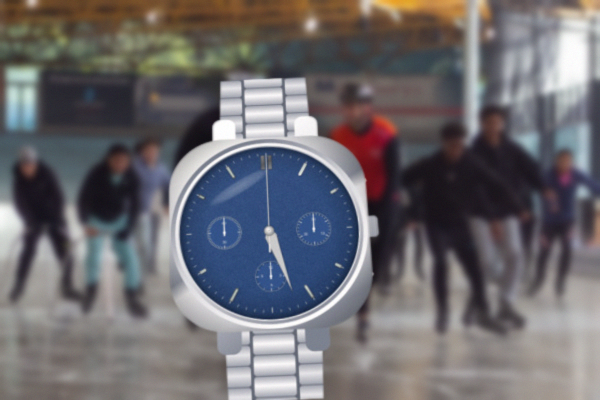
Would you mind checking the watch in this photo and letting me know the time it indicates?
5:27
